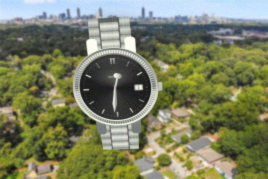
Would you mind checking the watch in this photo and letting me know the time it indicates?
12:31
